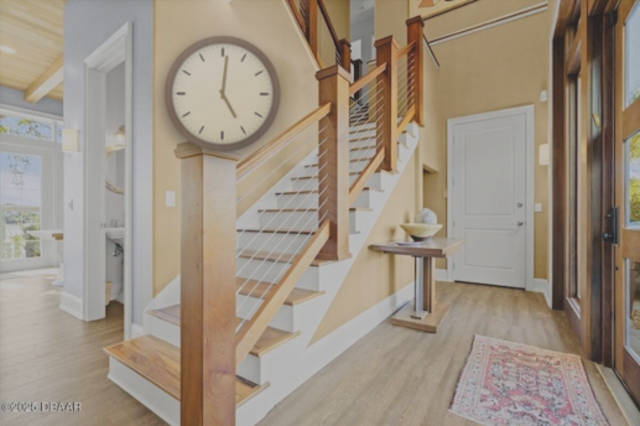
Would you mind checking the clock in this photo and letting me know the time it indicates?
5:01
